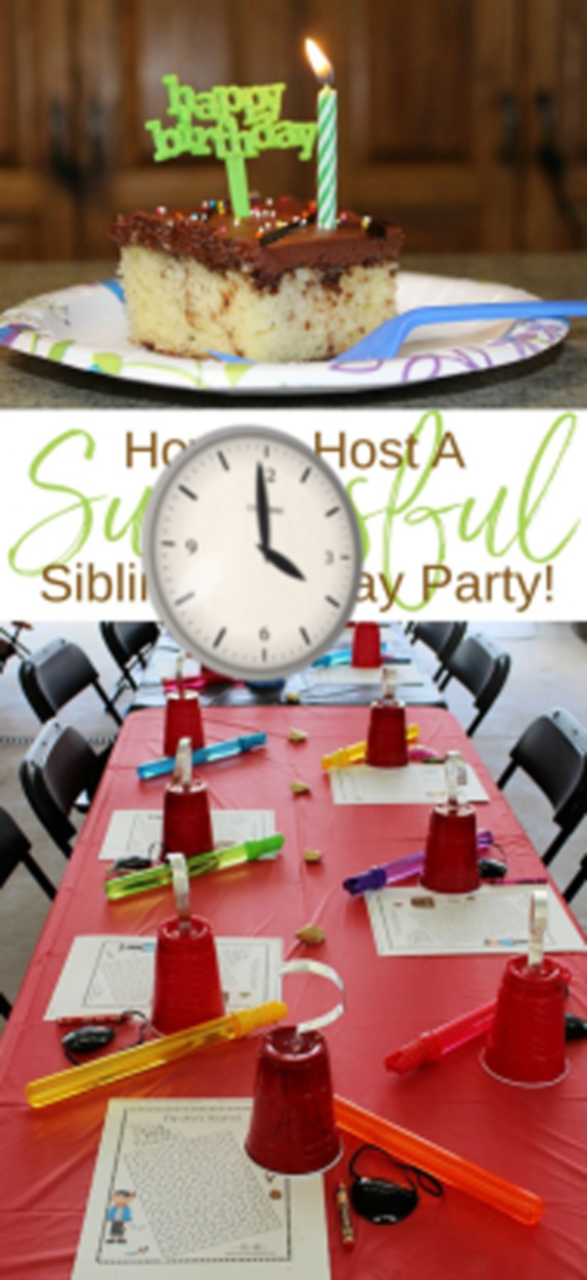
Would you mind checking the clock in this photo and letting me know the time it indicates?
3:59
